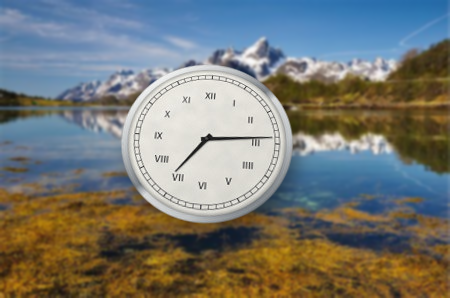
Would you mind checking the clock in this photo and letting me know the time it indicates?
7:14
